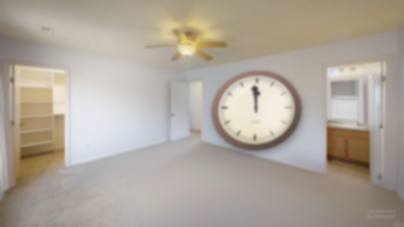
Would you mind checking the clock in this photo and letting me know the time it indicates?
11:59
